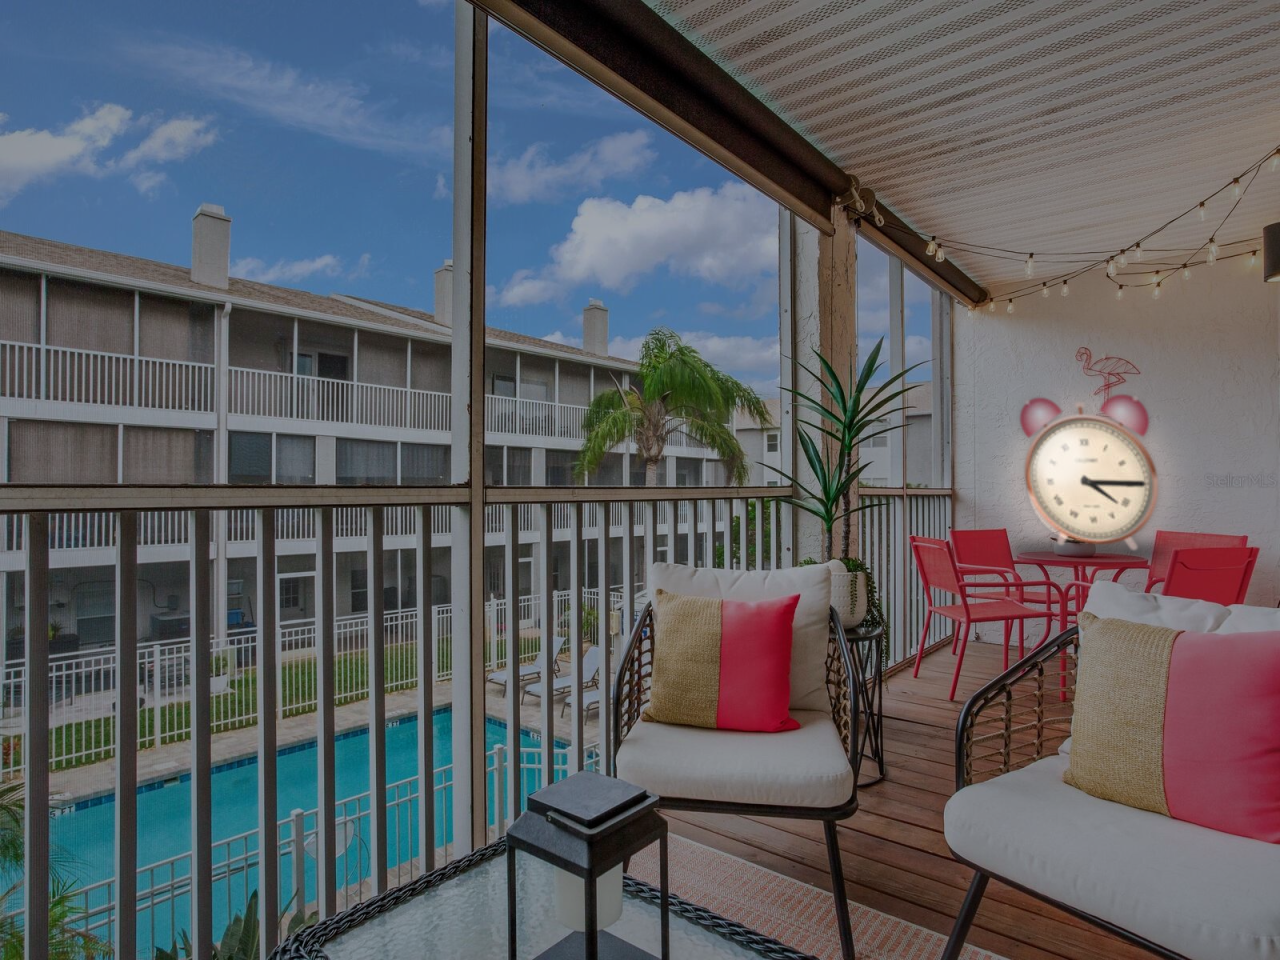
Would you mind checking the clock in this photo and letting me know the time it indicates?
4:15
